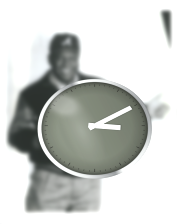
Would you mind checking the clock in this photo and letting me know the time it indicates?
3:10
